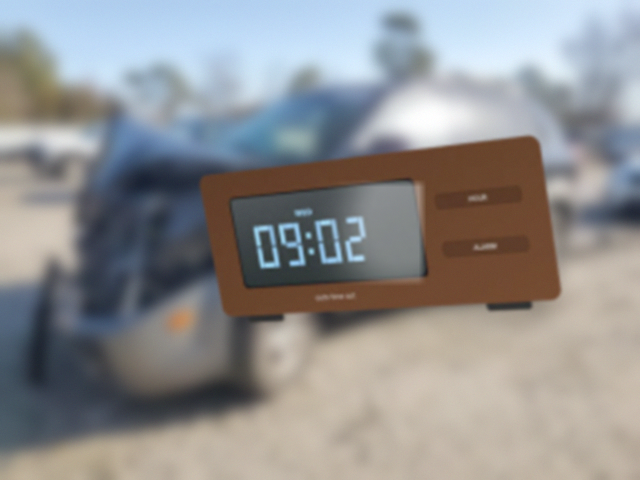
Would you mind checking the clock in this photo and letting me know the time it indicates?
9:02
